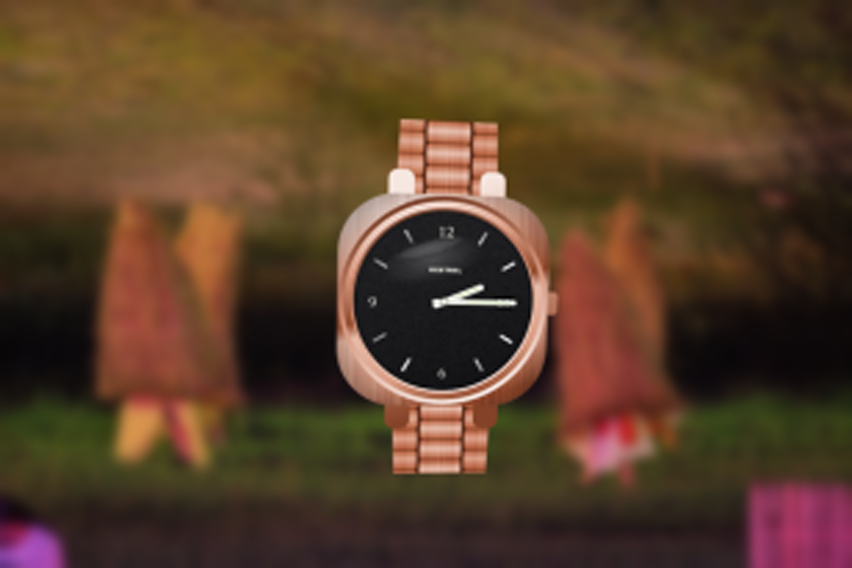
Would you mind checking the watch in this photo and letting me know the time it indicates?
2:15
